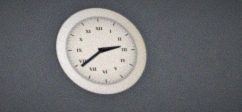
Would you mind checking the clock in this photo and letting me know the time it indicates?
2:39
